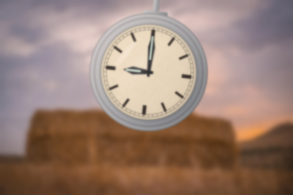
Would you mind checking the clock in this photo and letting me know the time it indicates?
9:00
